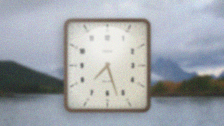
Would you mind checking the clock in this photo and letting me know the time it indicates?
7:27
